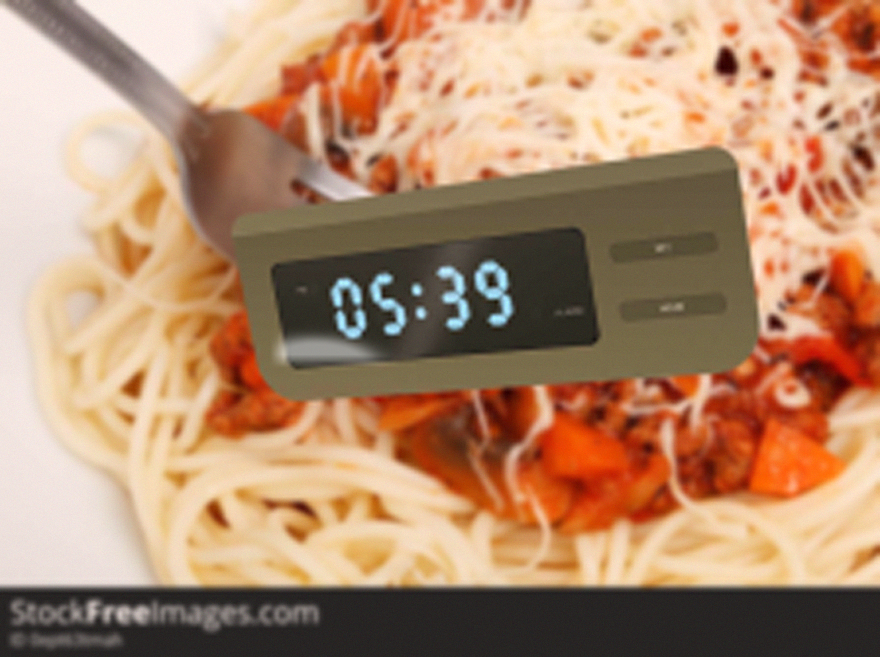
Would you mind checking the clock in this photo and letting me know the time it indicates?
5:39
